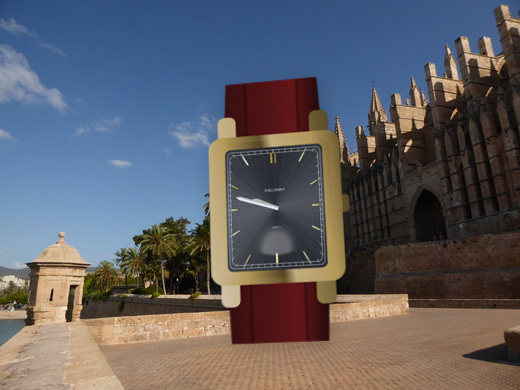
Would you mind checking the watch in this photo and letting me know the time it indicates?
9:48
